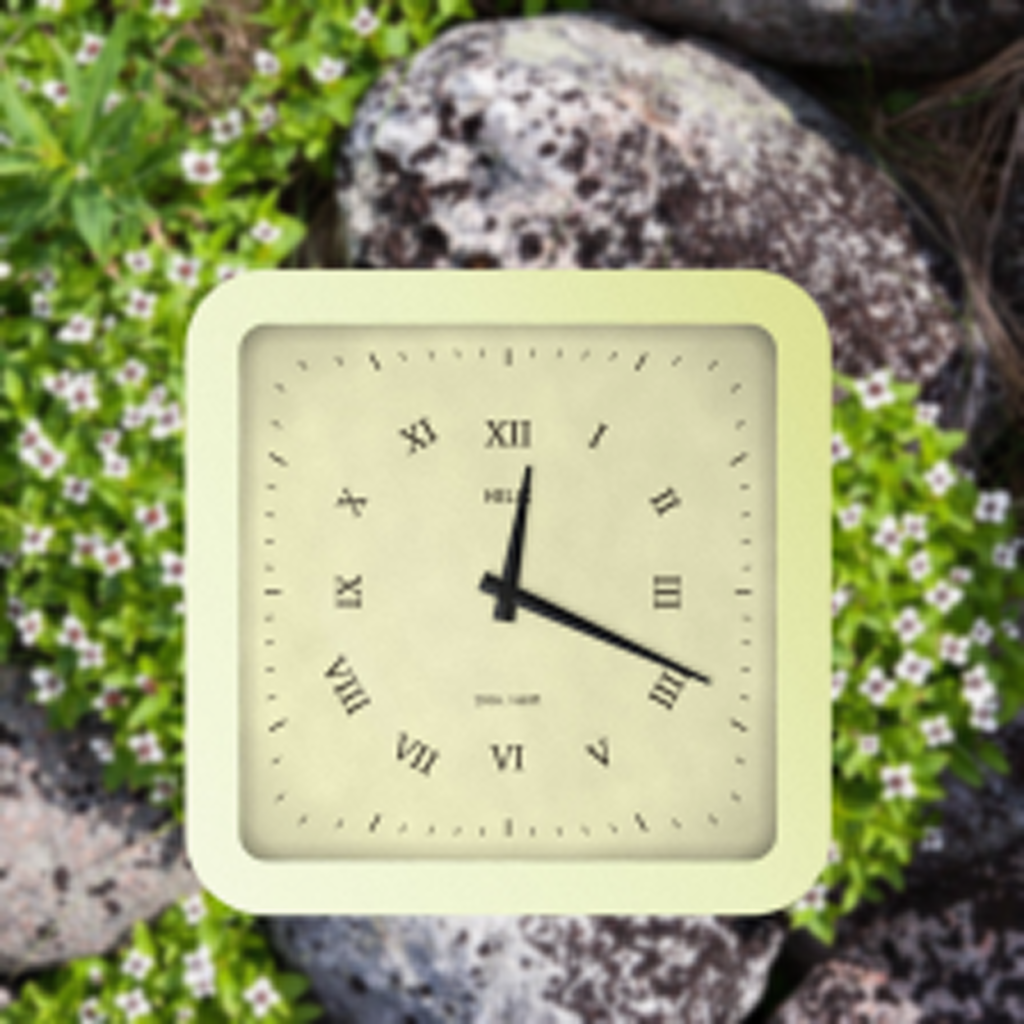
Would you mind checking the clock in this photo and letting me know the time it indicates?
12:19
